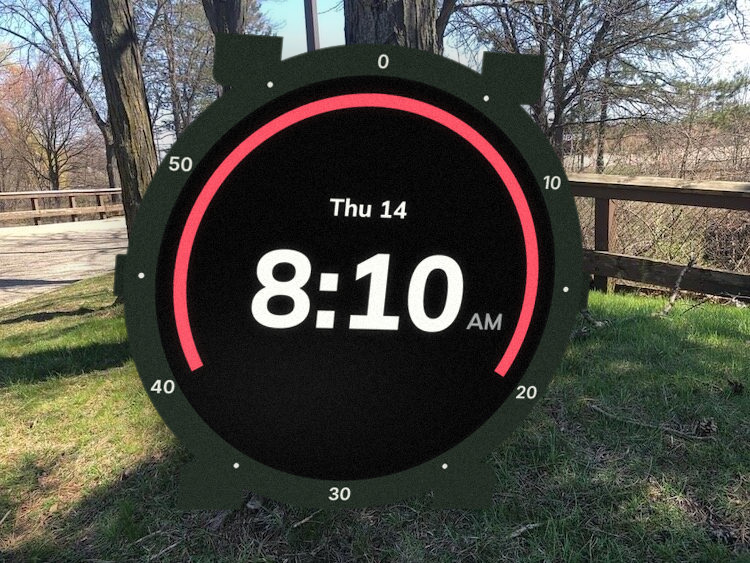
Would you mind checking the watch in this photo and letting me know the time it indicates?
8:10
